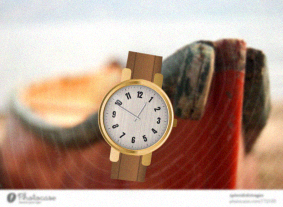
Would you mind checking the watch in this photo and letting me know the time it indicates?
12:49
